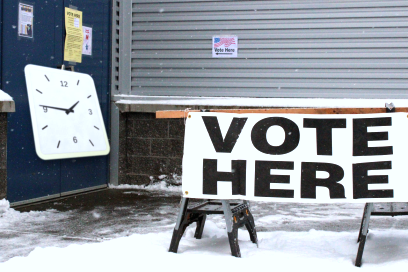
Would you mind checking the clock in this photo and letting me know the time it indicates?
1:46
